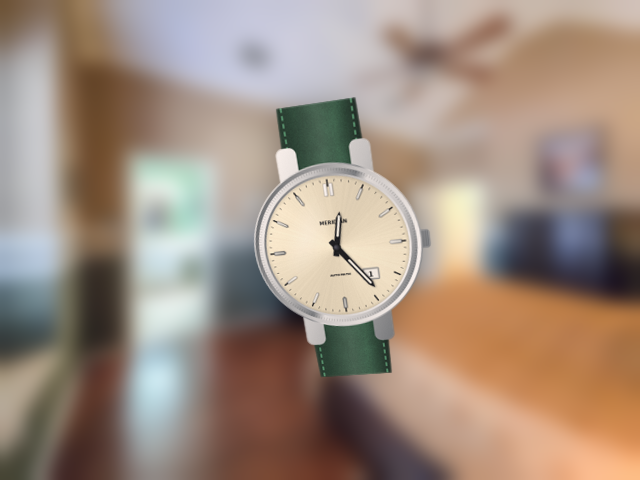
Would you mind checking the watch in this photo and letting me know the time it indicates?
12:24
